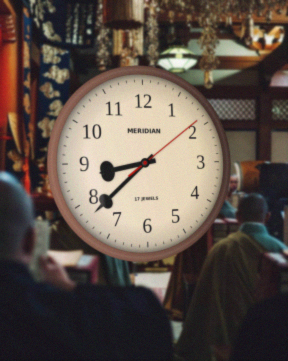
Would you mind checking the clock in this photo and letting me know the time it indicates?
8:38:09
